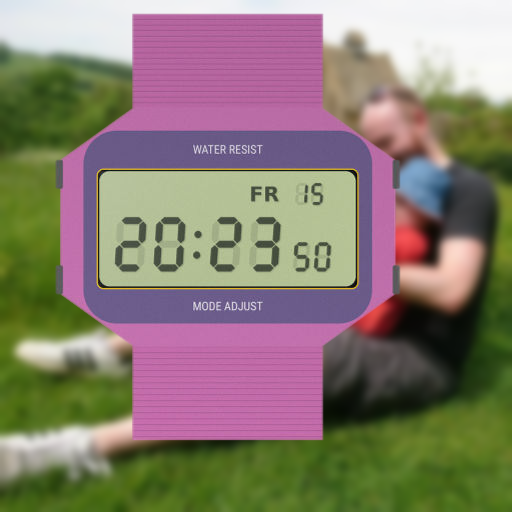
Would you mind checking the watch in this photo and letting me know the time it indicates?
20:23:50
